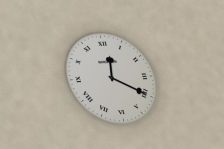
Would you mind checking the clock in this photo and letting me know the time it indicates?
12:20
